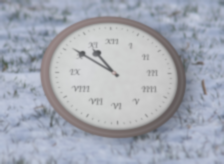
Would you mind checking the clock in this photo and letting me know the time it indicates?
10:51
